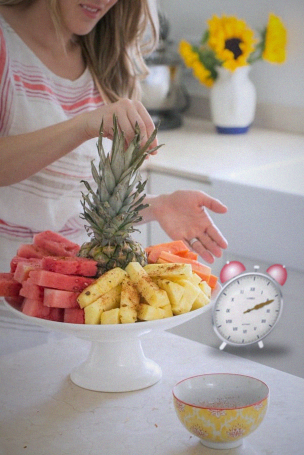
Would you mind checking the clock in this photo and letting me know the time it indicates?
2:11
